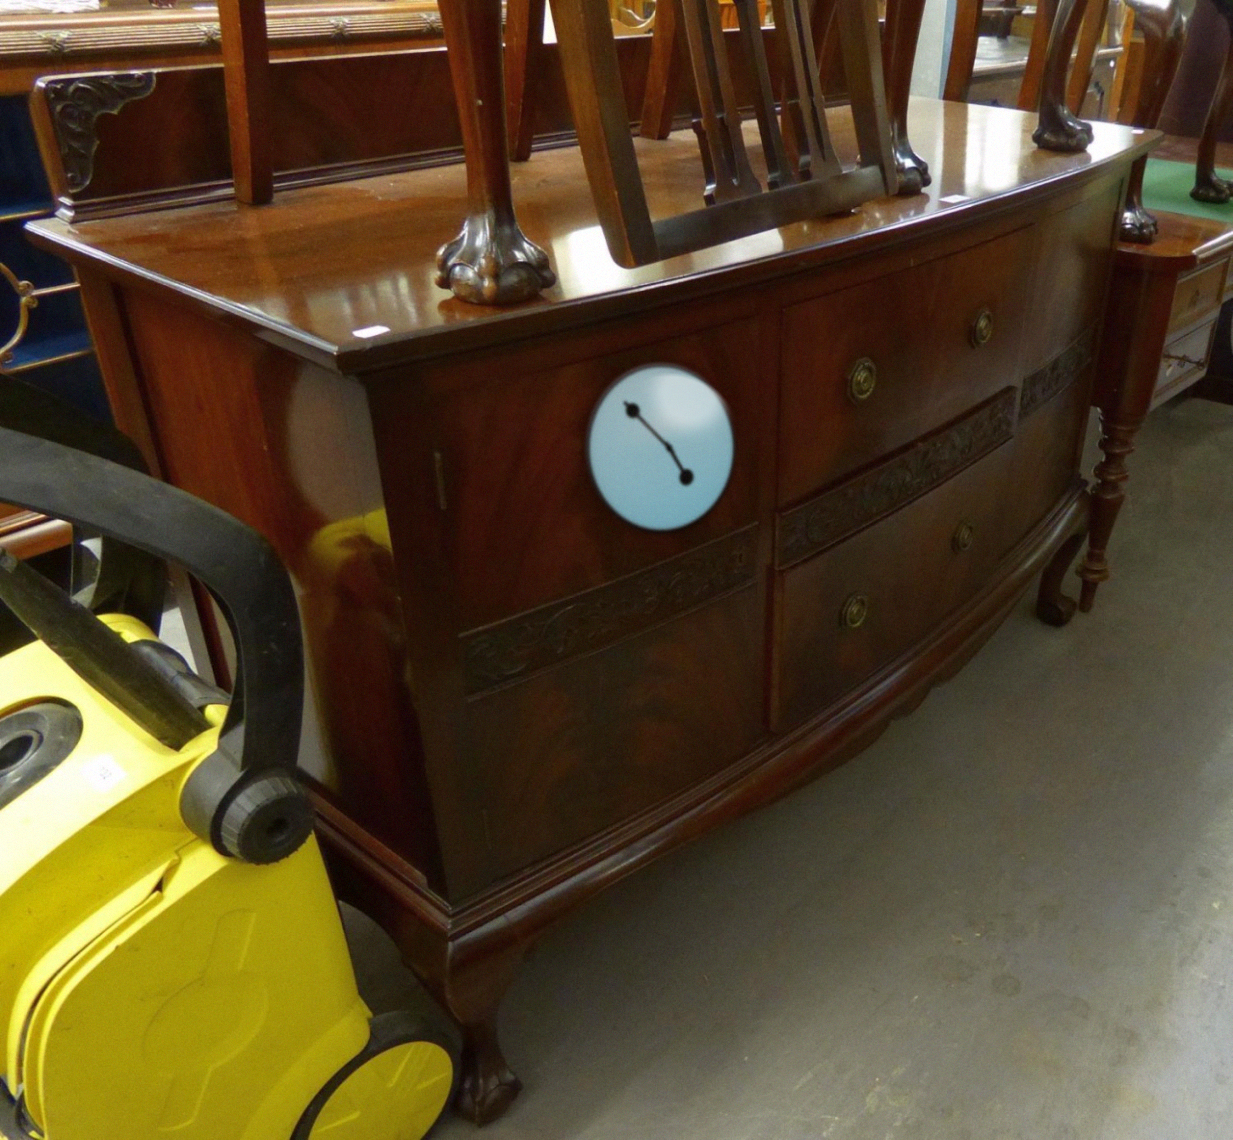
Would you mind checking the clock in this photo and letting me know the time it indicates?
4:52
